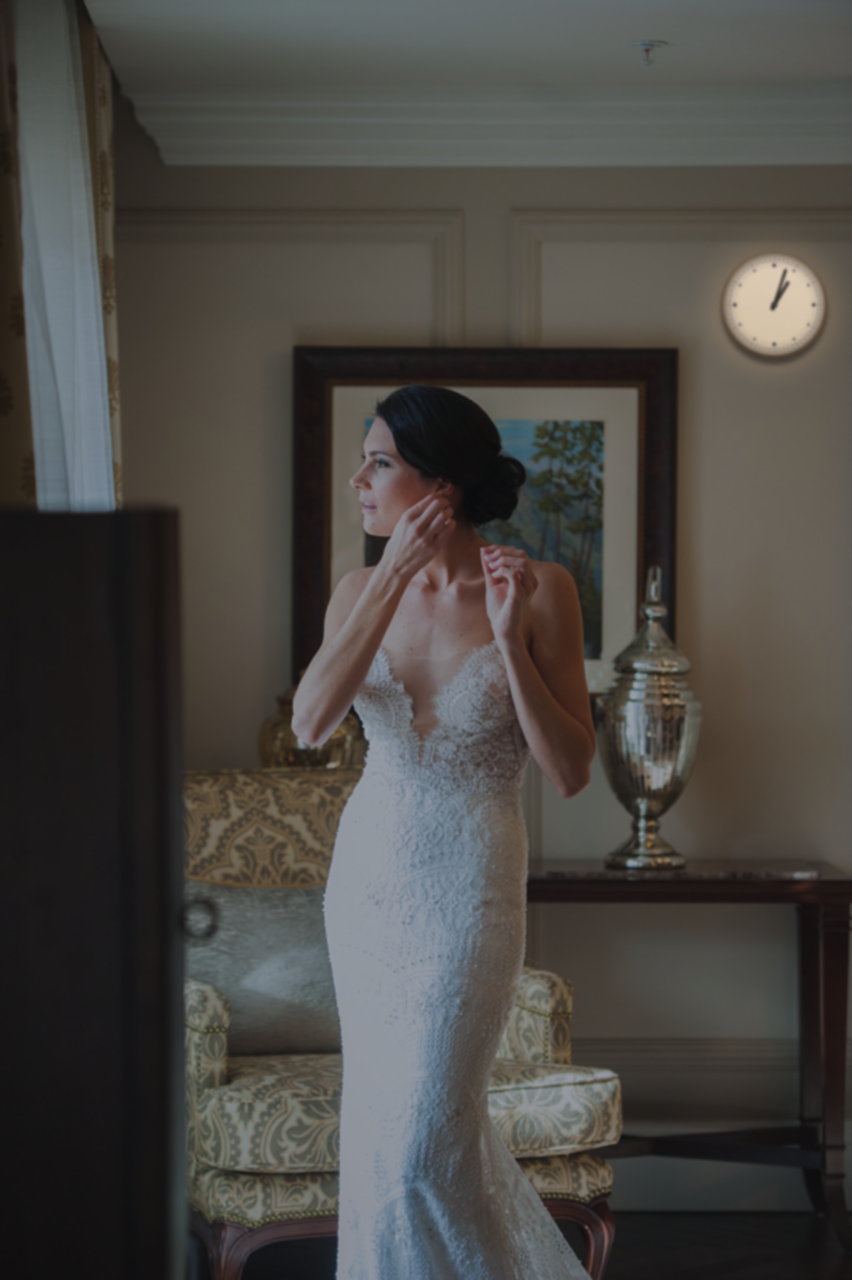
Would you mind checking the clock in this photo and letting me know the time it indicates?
1:03
